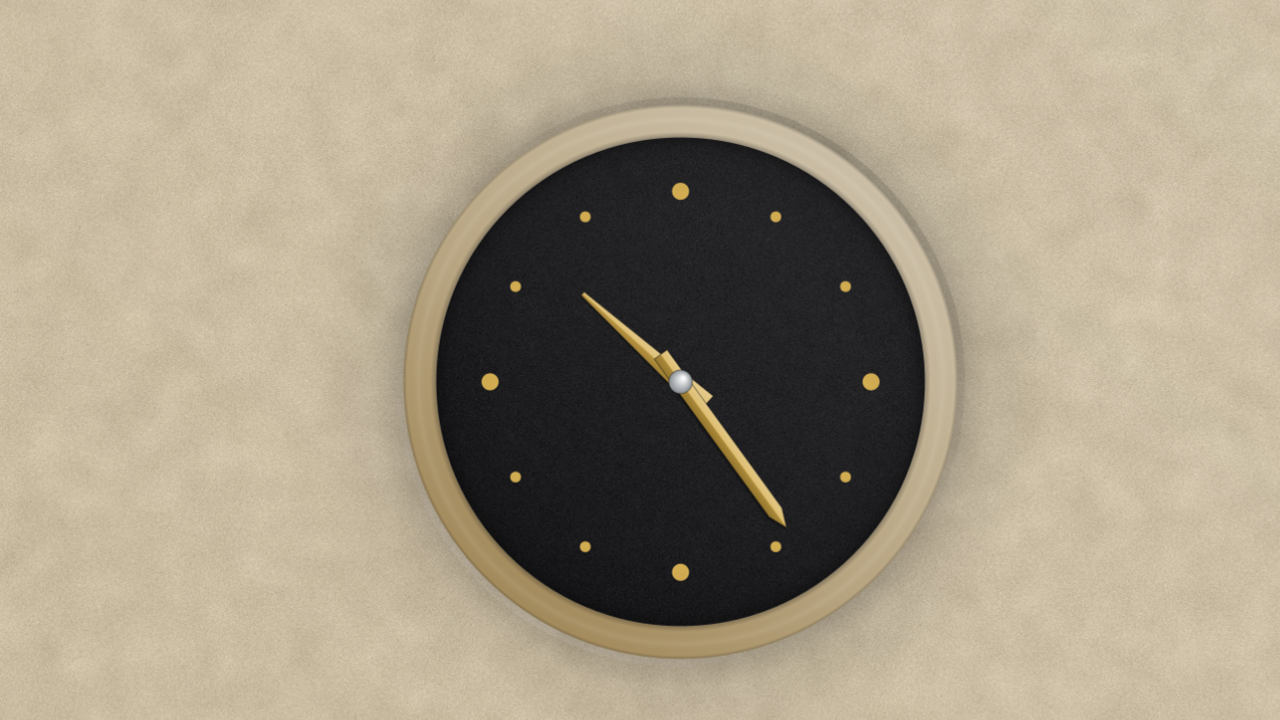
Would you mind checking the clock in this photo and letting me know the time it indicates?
10:24
